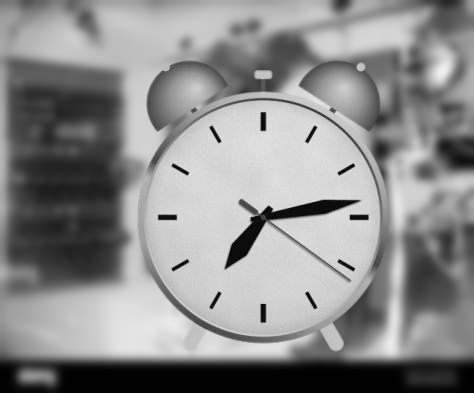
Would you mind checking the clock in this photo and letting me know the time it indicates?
7:13:21
